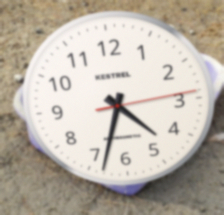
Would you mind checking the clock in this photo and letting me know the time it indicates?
4:33:14
